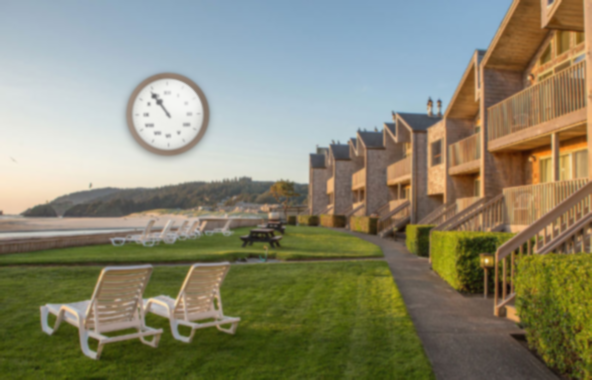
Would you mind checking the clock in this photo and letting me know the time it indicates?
10:54
